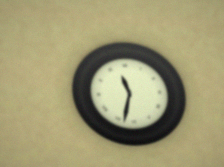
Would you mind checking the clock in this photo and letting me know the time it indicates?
11:33
